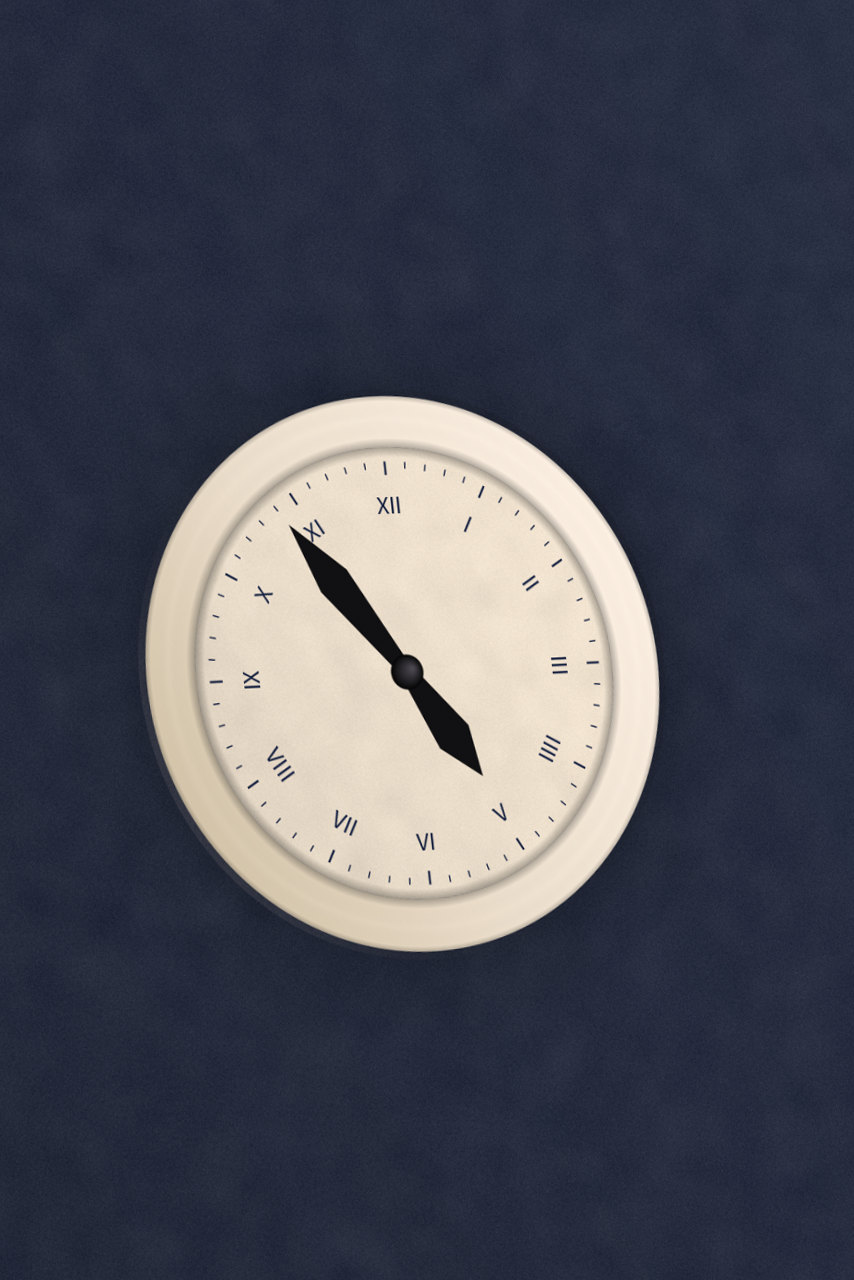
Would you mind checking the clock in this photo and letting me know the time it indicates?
4:54
